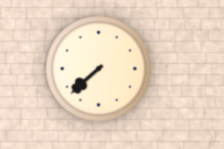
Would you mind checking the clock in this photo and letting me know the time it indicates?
7:38
